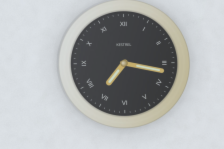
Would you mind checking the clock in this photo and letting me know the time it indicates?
7:17
